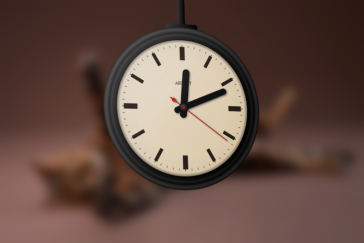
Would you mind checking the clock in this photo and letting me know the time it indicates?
12:11:21
